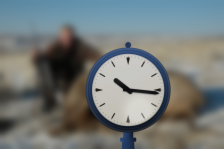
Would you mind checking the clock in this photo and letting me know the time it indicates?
10:16
